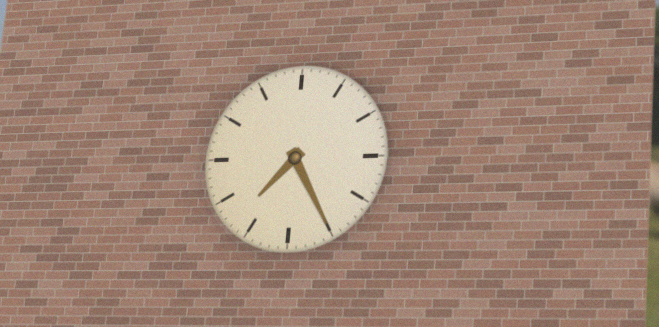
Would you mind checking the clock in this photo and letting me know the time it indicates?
7:25
